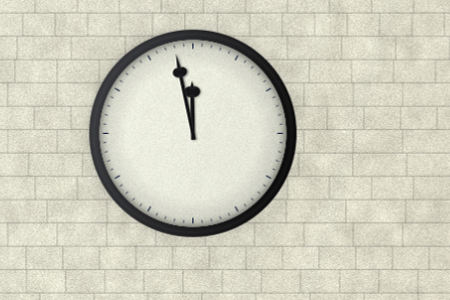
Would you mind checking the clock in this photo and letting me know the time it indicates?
11:58
